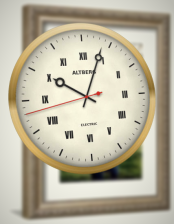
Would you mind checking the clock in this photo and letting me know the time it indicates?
10:03:43
